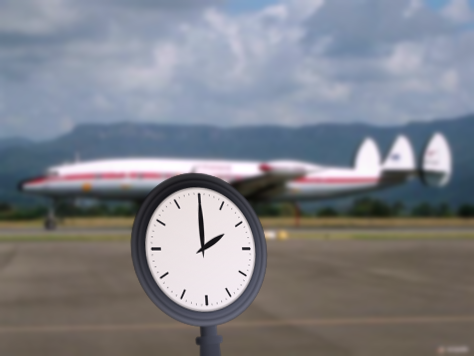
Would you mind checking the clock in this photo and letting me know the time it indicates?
2:00
